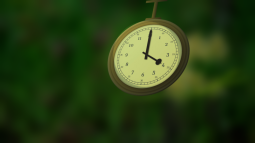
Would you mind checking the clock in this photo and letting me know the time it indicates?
4:00
